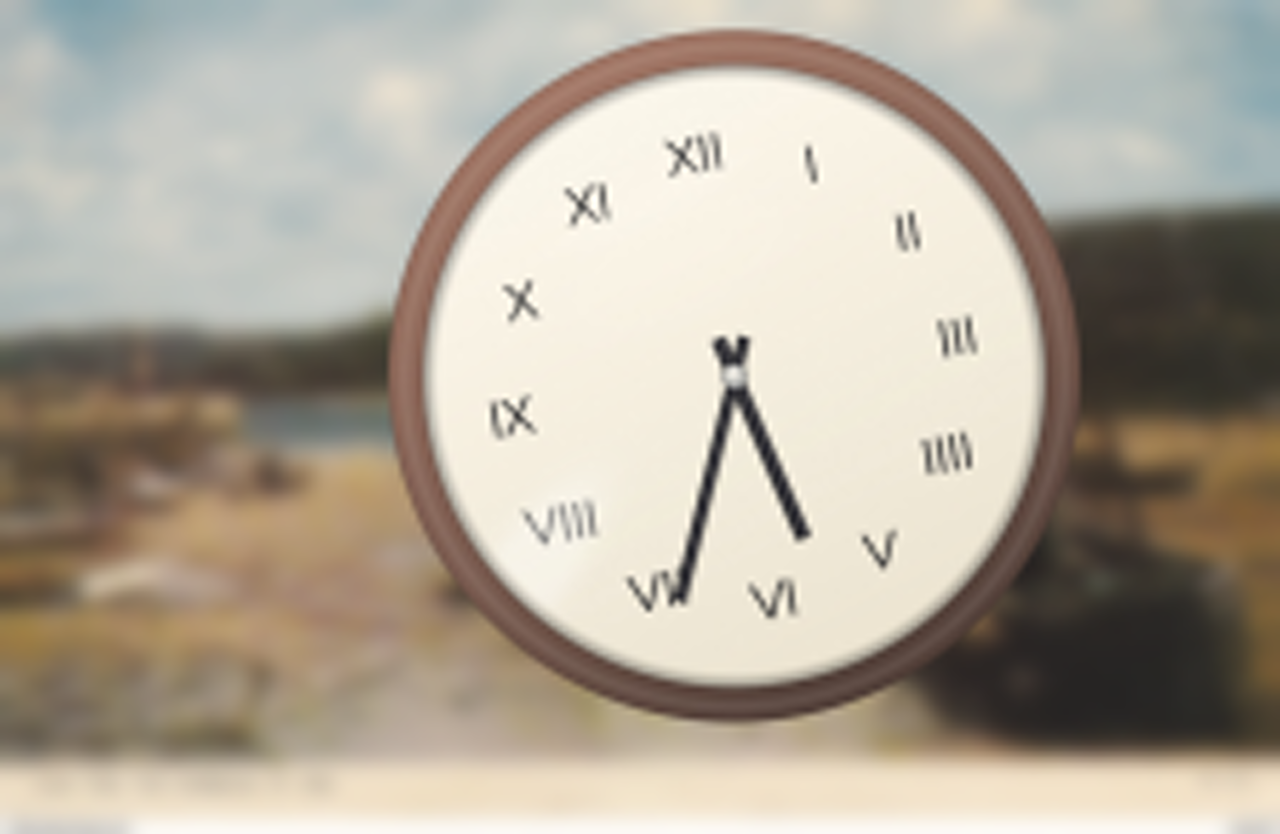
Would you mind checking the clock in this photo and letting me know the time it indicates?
5:34
